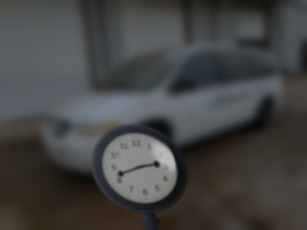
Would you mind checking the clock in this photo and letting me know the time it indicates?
2:42
